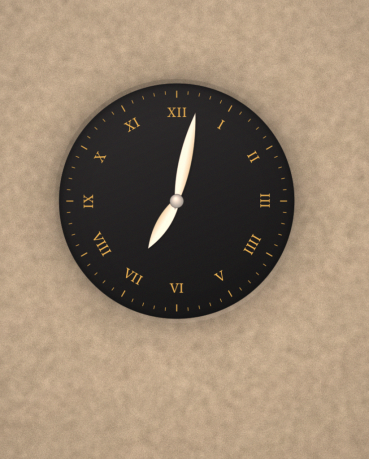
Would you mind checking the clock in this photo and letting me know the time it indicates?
7:02
